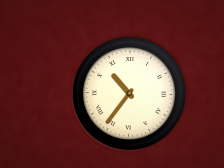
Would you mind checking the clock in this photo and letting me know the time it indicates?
10:36
